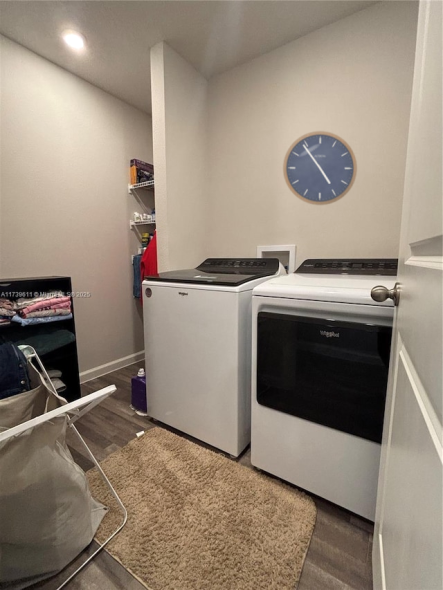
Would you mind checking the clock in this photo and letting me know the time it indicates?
4:54
